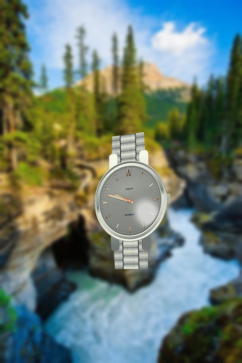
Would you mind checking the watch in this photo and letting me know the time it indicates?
9:48
